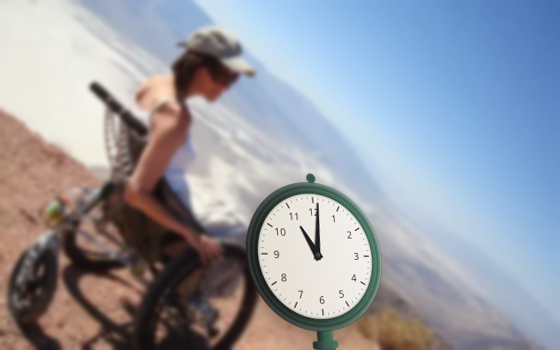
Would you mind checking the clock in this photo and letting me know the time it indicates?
11:01
